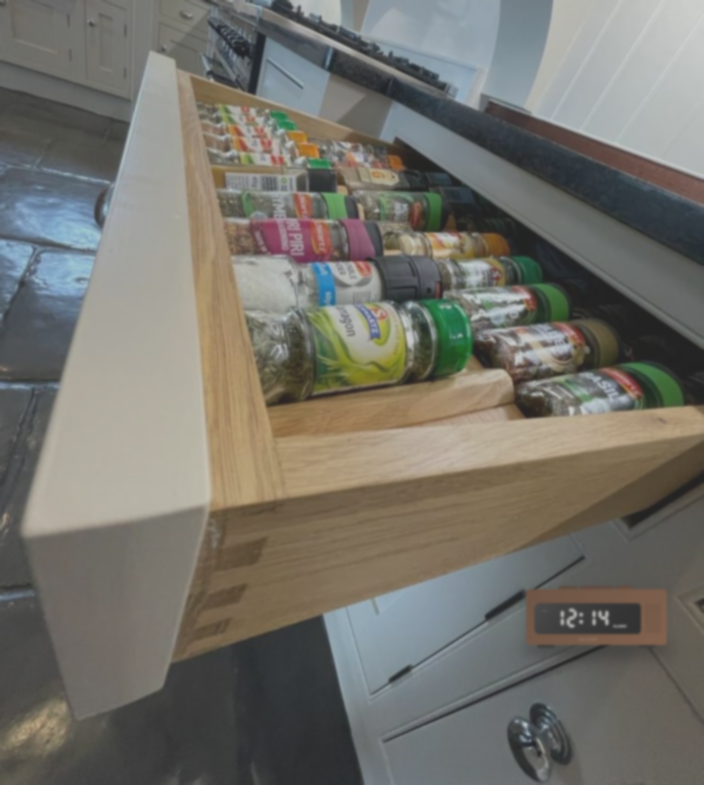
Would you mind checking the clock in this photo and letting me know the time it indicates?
12:14
